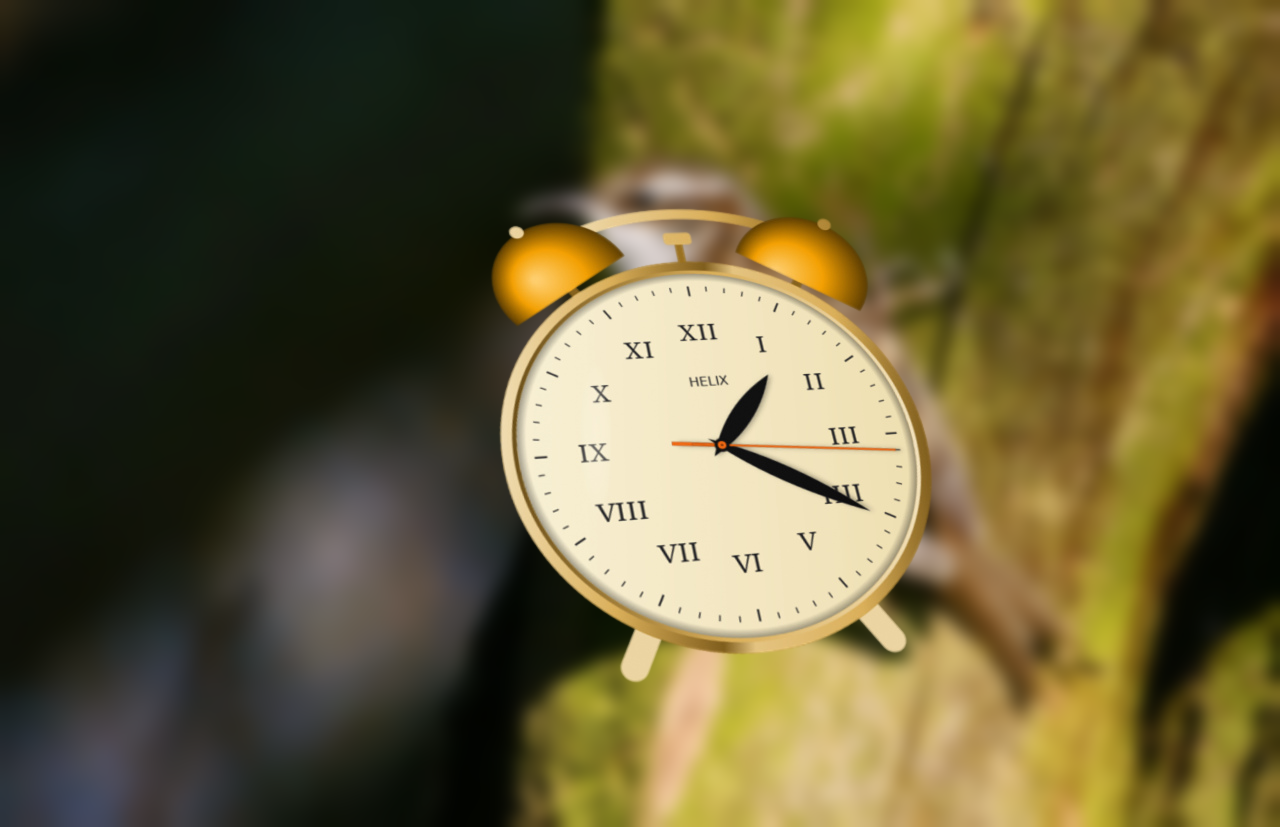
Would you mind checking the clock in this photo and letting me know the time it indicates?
1:20:16
